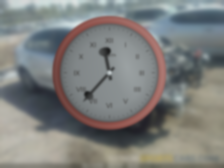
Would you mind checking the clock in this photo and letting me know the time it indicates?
11:37
